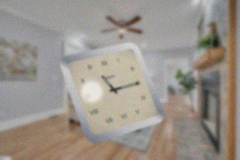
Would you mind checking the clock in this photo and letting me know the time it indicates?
11:15
